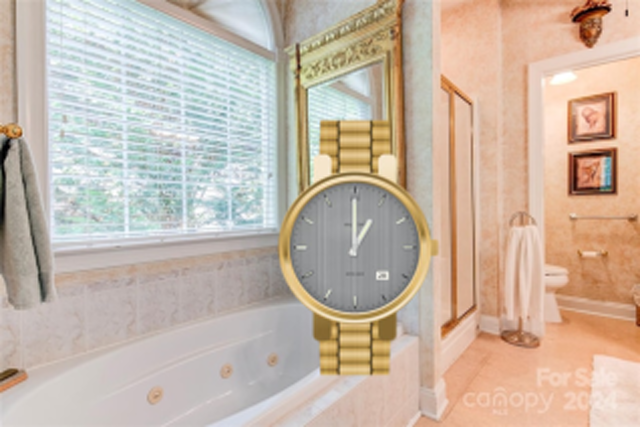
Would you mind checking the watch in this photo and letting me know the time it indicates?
1:00
